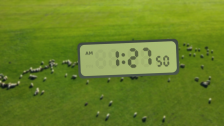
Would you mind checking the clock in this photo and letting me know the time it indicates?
1:27:50
